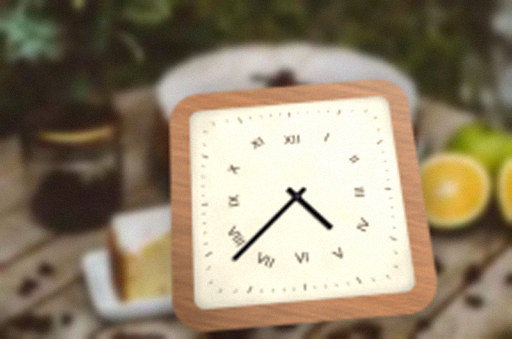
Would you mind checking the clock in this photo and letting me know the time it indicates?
4:38
